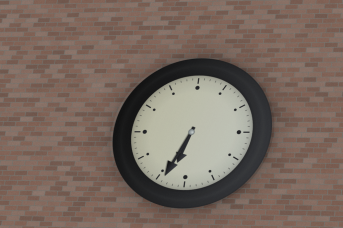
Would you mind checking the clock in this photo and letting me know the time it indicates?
6:34
